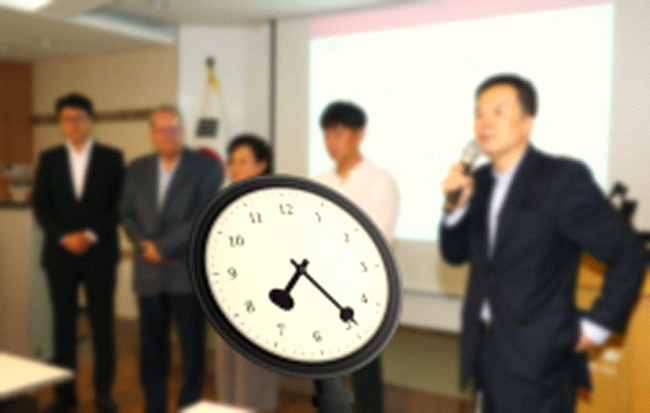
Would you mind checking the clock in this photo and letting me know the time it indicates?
7:24
